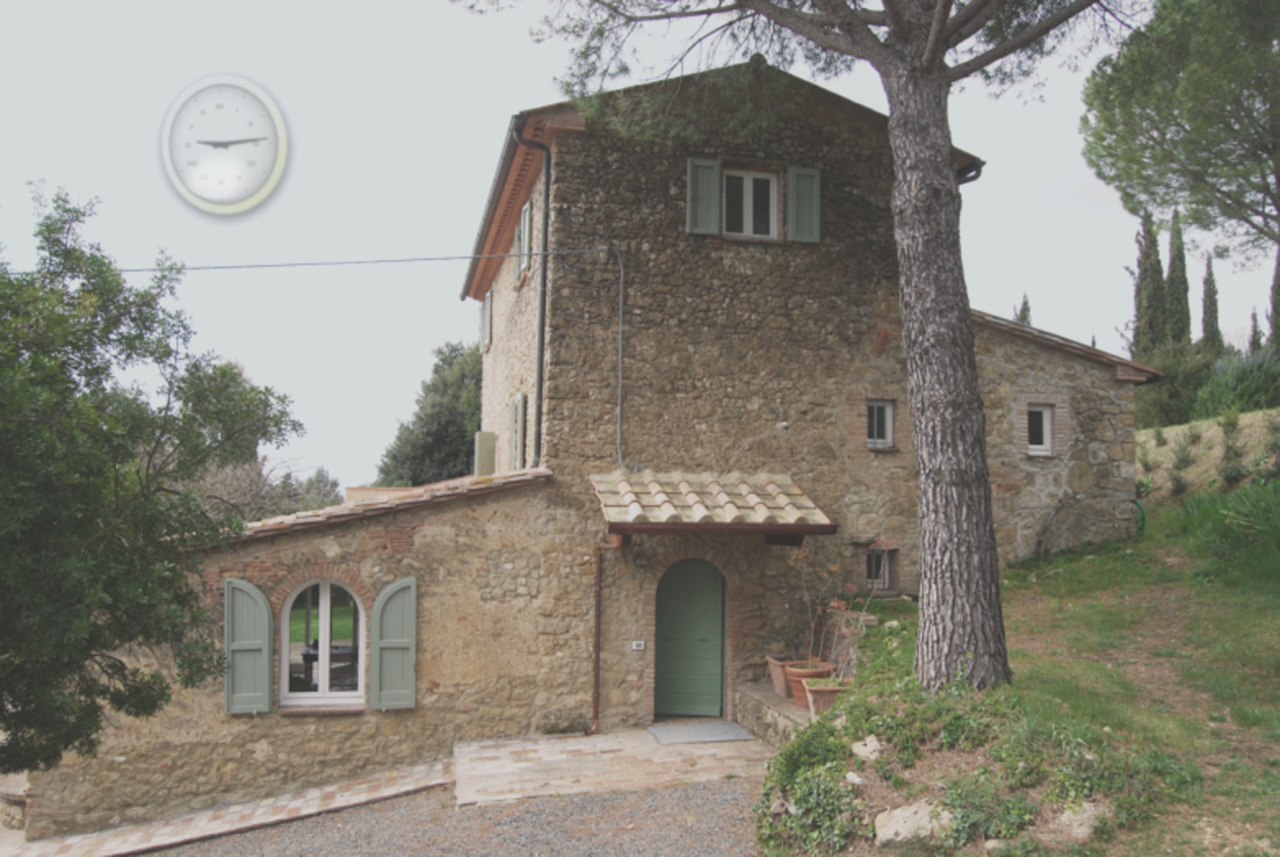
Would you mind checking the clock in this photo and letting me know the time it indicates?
9:14
